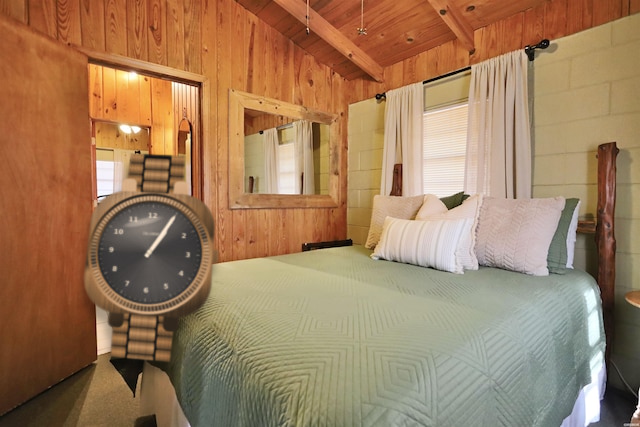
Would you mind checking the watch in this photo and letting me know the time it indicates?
1:05
